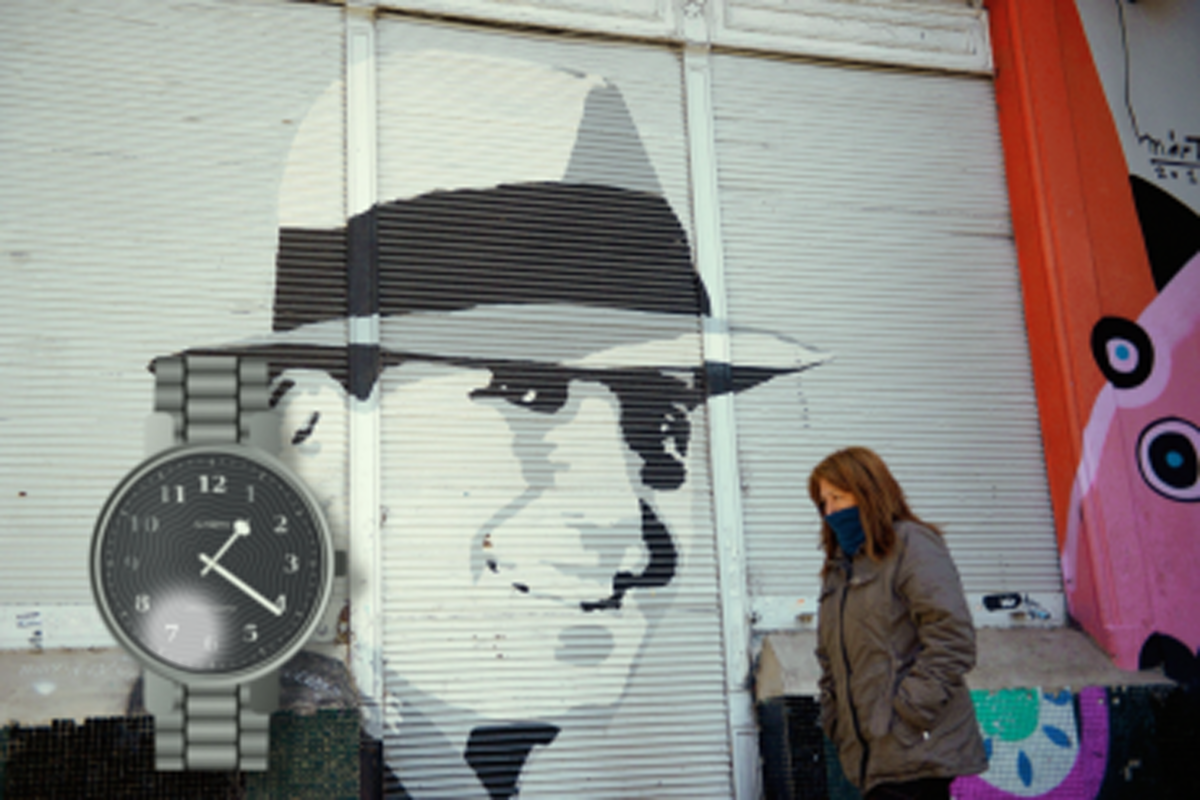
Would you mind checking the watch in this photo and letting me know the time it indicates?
1:21
